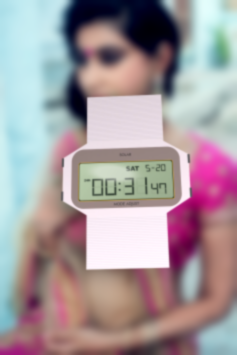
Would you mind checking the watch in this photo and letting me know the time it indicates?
0:31:47
